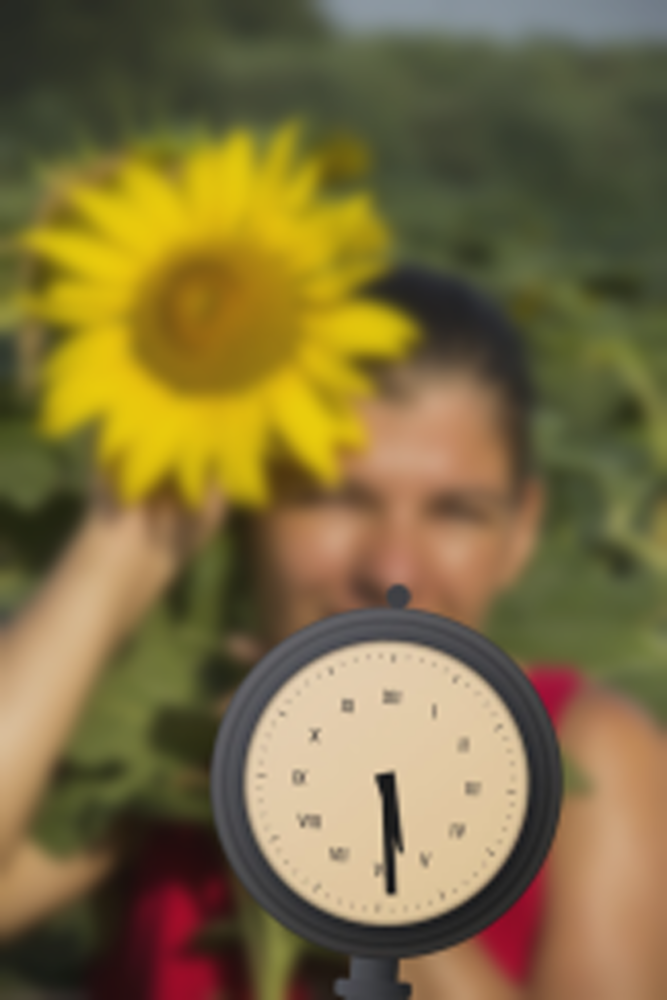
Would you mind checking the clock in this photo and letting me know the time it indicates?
5:29
